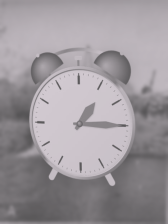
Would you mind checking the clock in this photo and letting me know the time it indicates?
1:15
